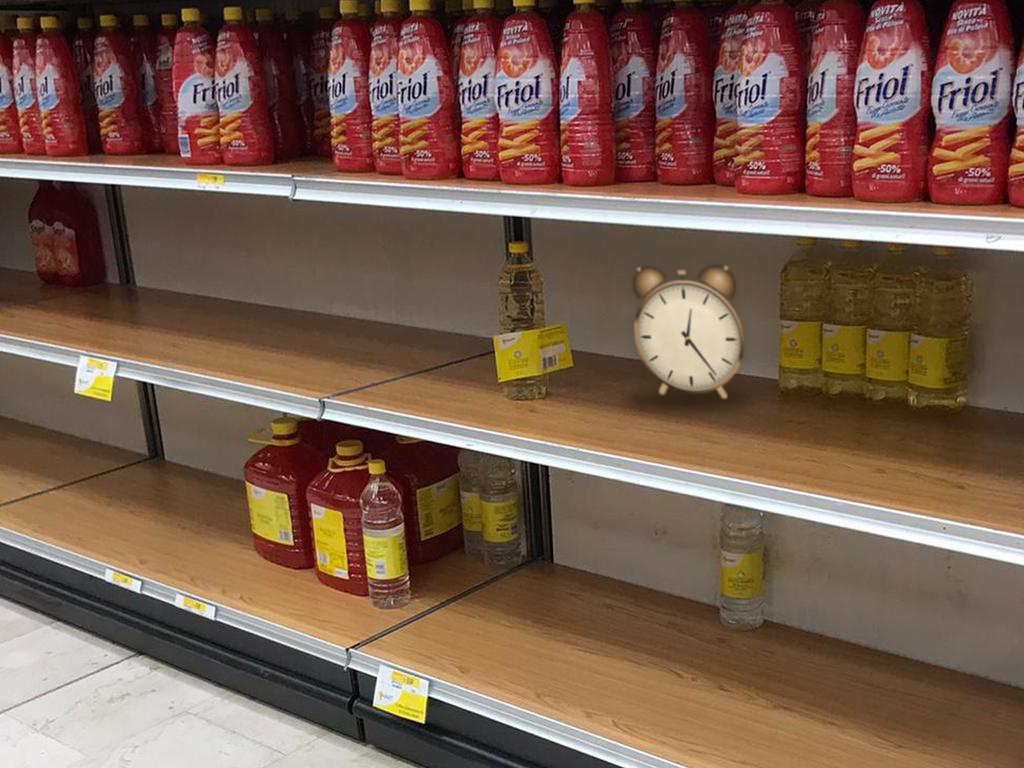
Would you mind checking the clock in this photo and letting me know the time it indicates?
12:24
